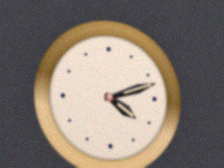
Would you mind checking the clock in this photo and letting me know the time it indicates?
4:12
